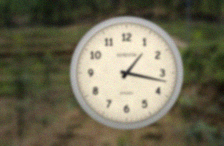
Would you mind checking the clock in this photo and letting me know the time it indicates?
1:17
